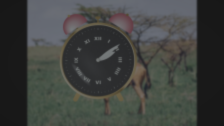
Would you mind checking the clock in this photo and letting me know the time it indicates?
2:09
